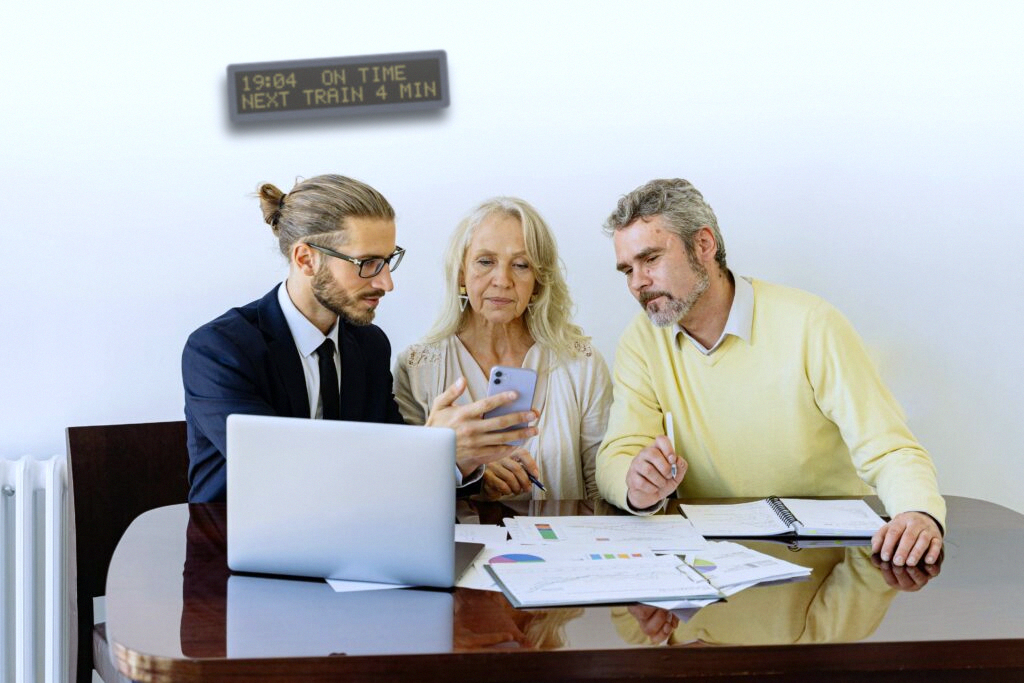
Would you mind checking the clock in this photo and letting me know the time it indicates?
19:04
